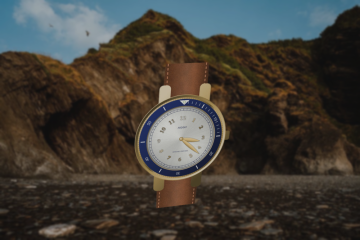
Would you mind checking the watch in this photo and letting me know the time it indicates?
3:22
